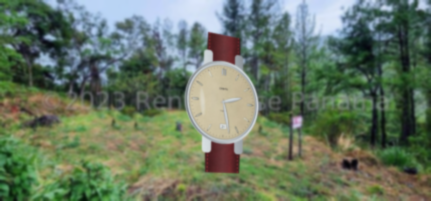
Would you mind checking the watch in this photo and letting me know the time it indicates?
2:28
